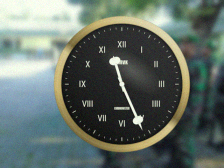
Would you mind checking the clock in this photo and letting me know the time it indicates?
11:26
